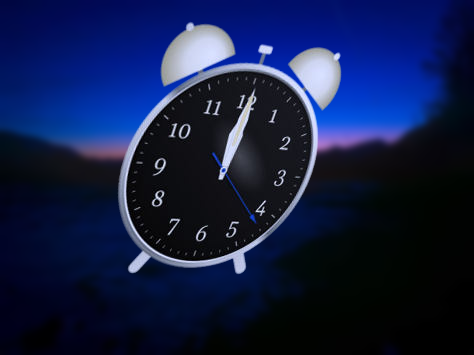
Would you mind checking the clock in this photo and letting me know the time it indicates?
12:00:22
